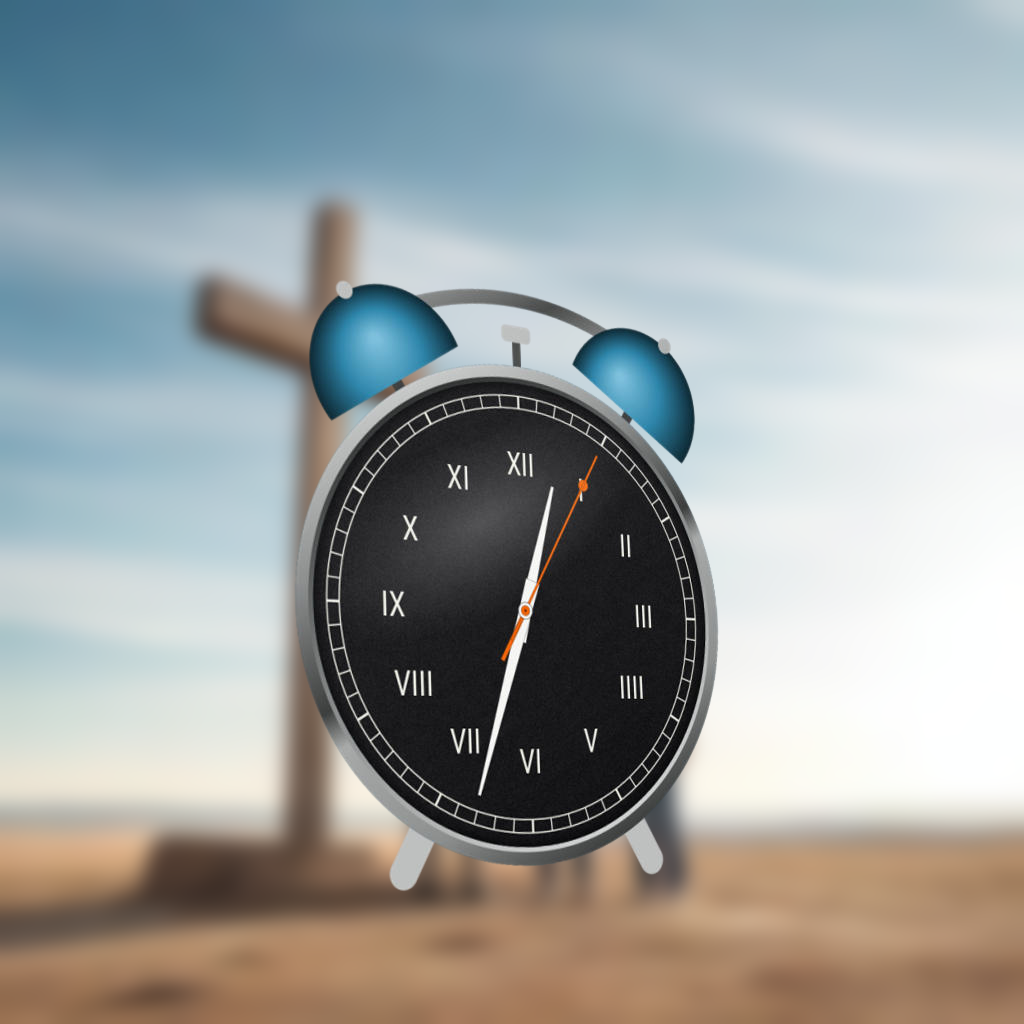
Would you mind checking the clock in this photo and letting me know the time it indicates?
12:33:05
